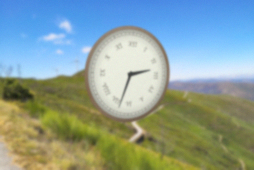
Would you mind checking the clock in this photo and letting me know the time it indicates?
2:33
